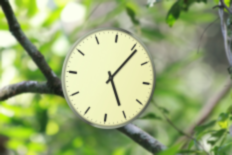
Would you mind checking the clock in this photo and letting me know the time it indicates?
5:06
